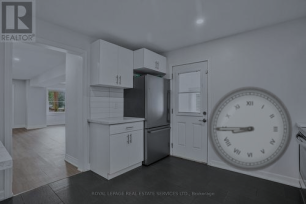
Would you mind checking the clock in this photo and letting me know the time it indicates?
8:45
